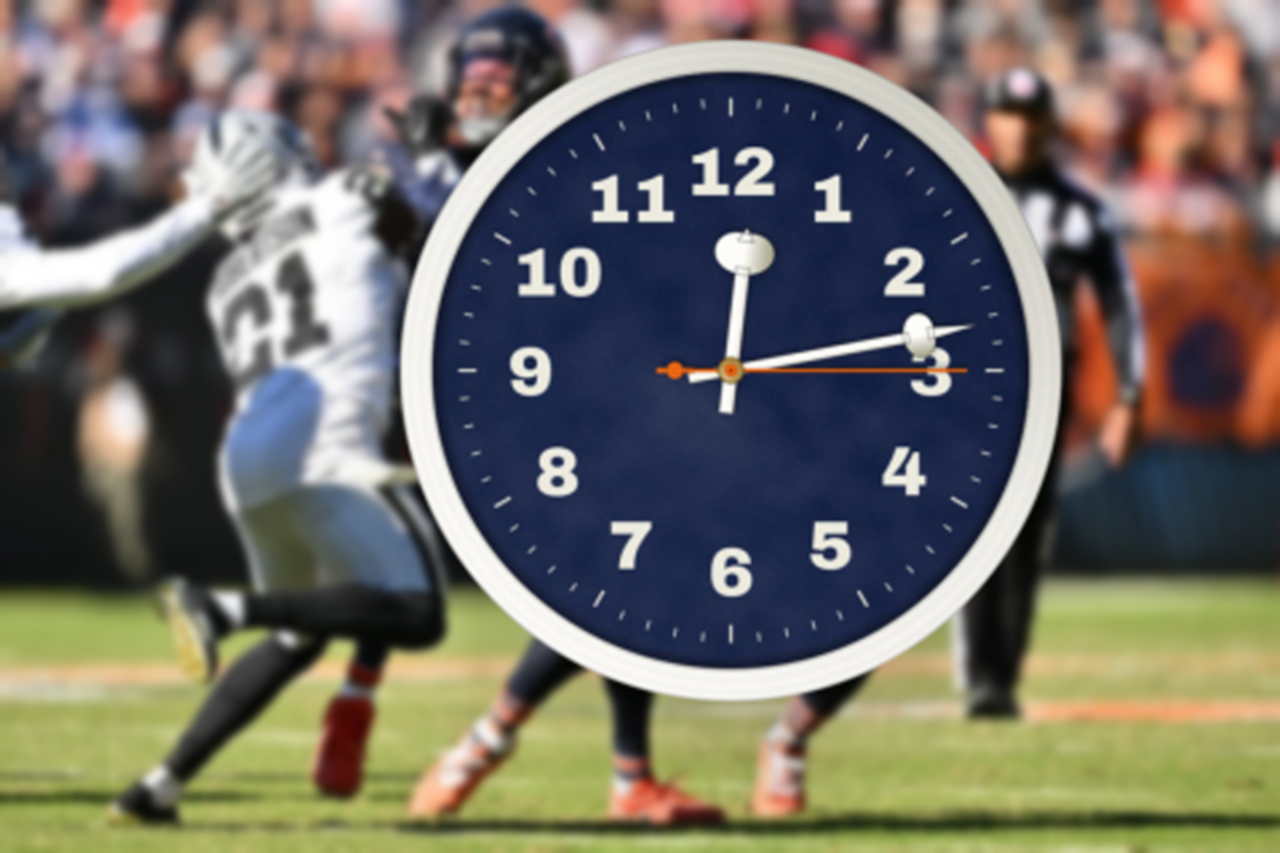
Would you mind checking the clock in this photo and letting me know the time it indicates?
12:13:15
